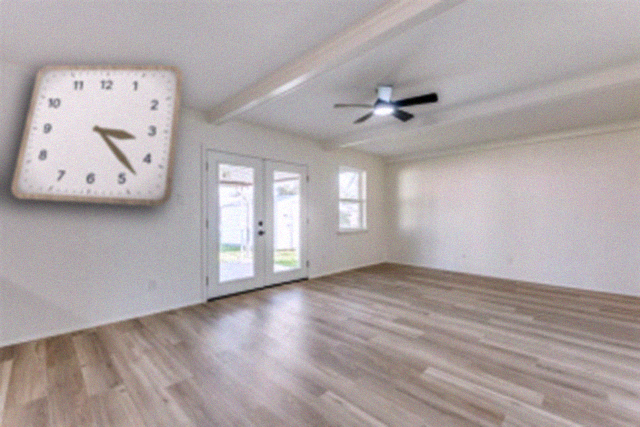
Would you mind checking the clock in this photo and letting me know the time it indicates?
3:23
